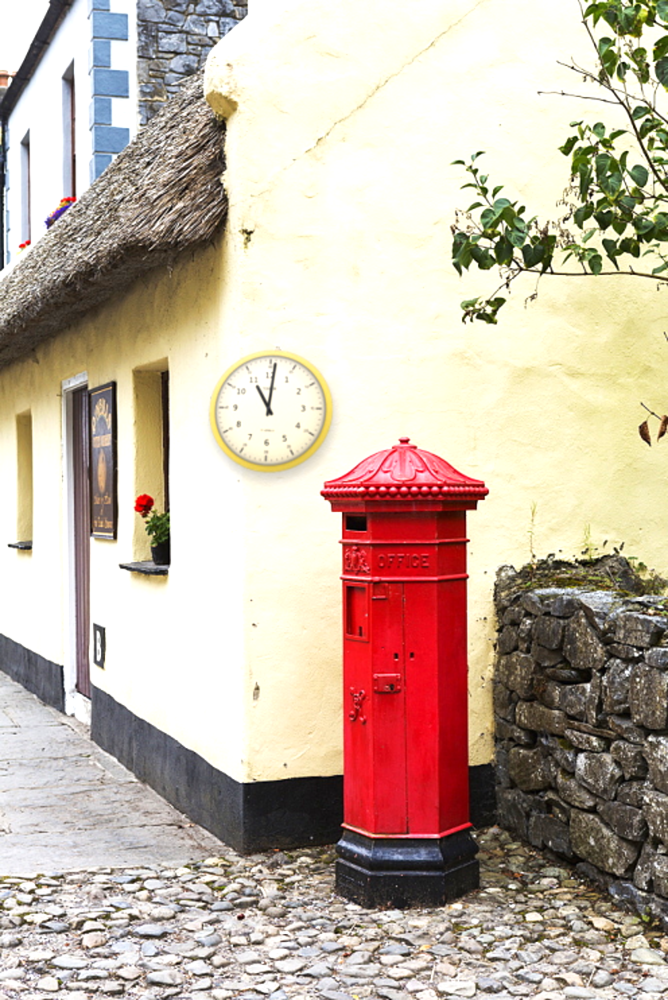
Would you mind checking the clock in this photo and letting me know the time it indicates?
11:01
